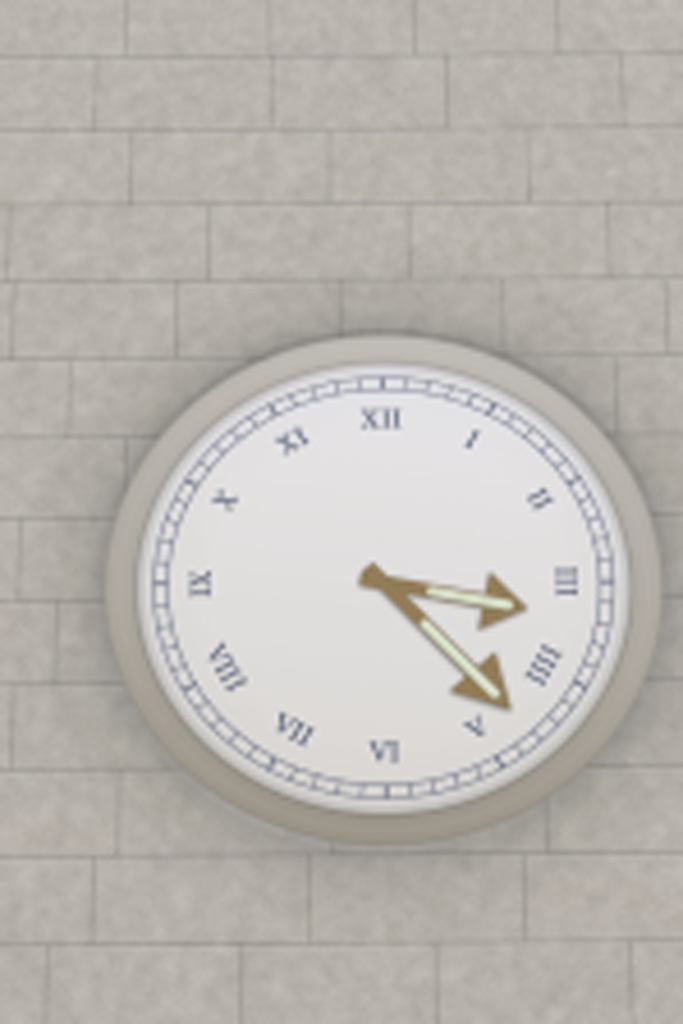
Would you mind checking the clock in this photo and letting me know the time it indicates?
3:23
